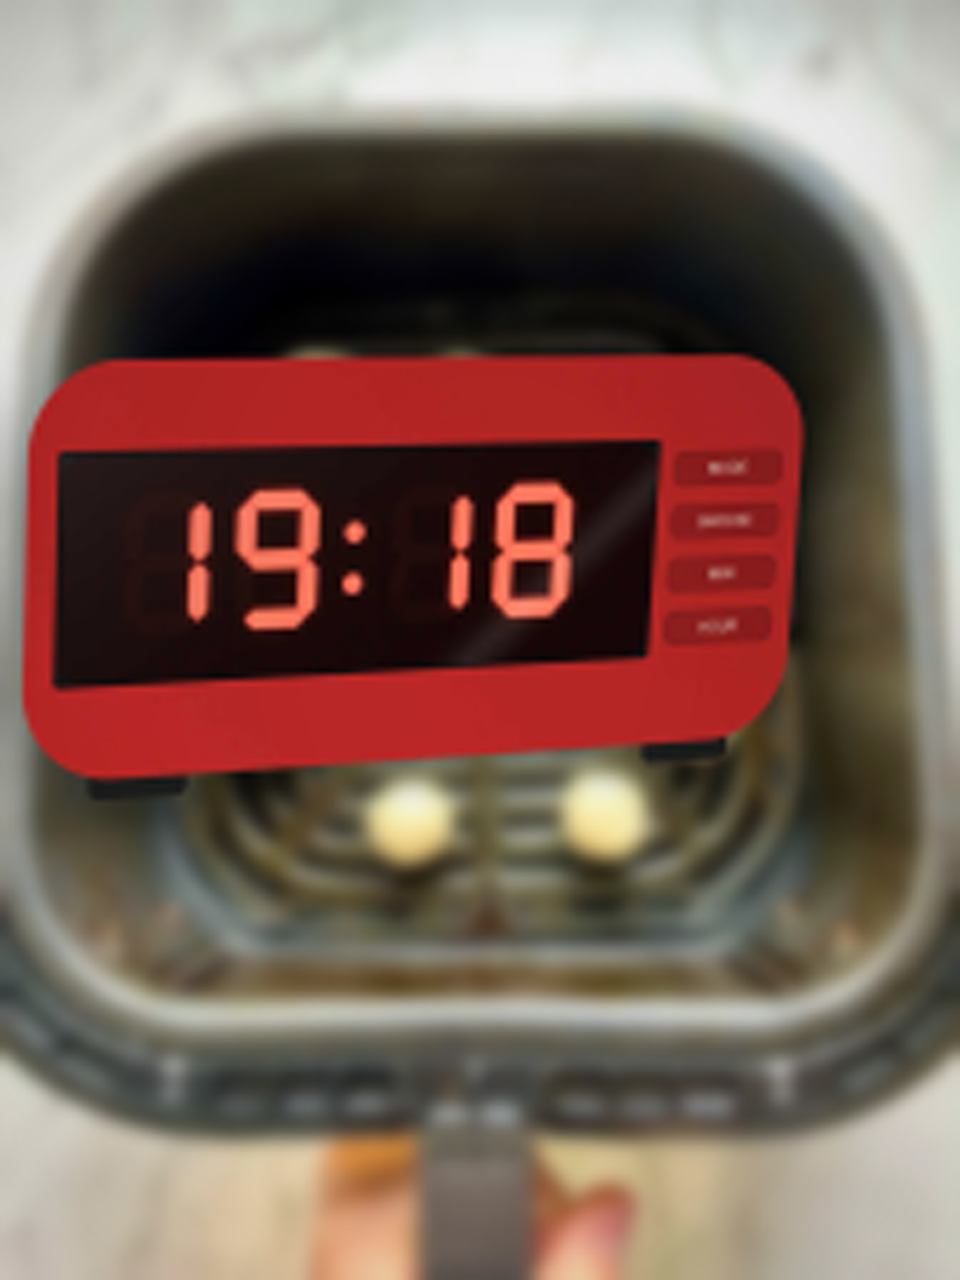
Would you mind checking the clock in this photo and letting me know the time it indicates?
19:18
